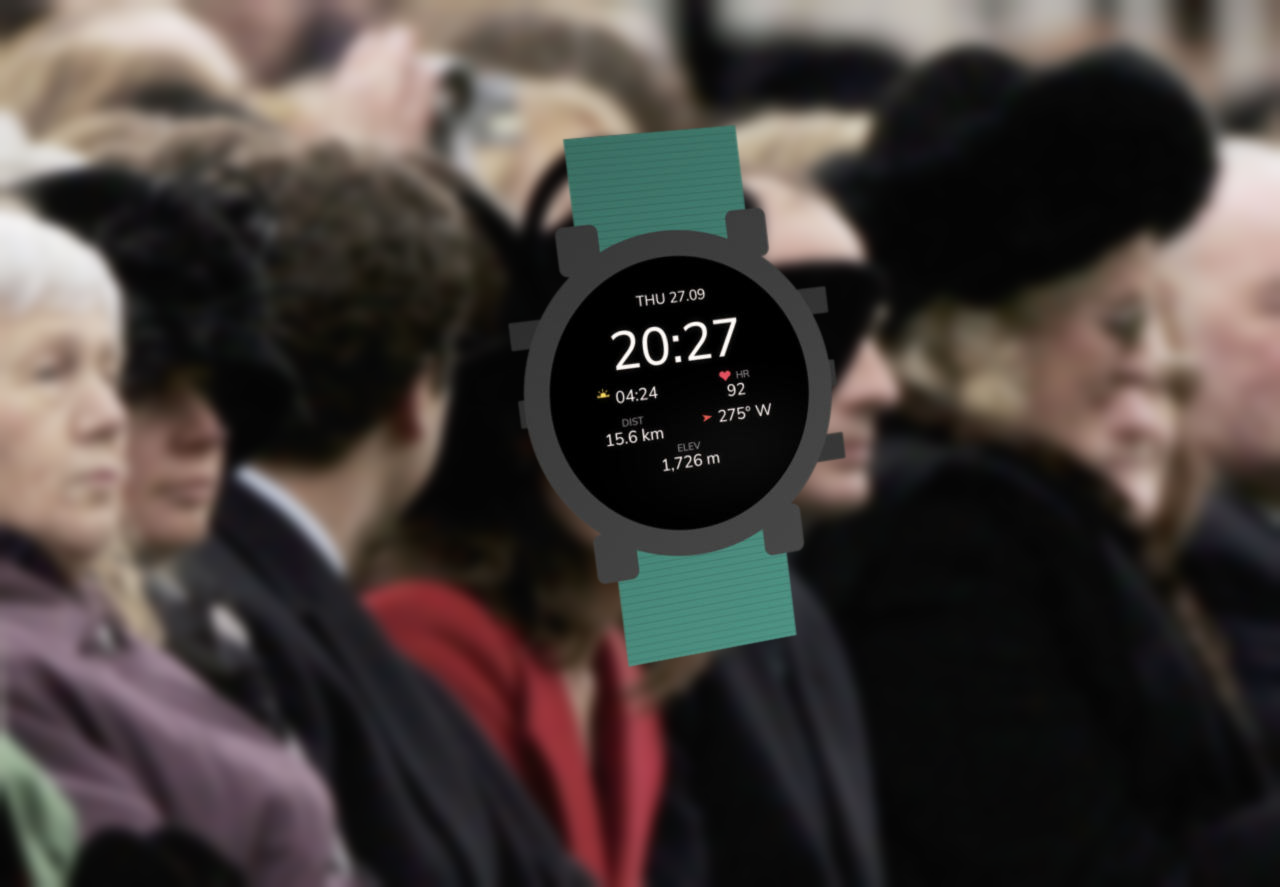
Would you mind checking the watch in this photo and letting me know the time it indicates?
20:27
